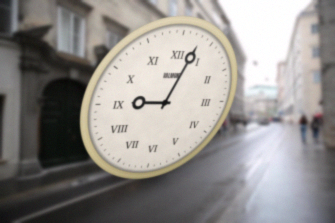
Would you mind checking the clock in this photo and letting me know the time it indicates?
9:03
